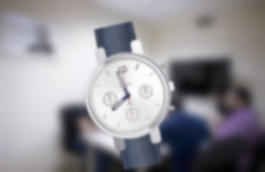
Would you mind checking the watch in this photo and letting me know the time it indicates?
7:58
